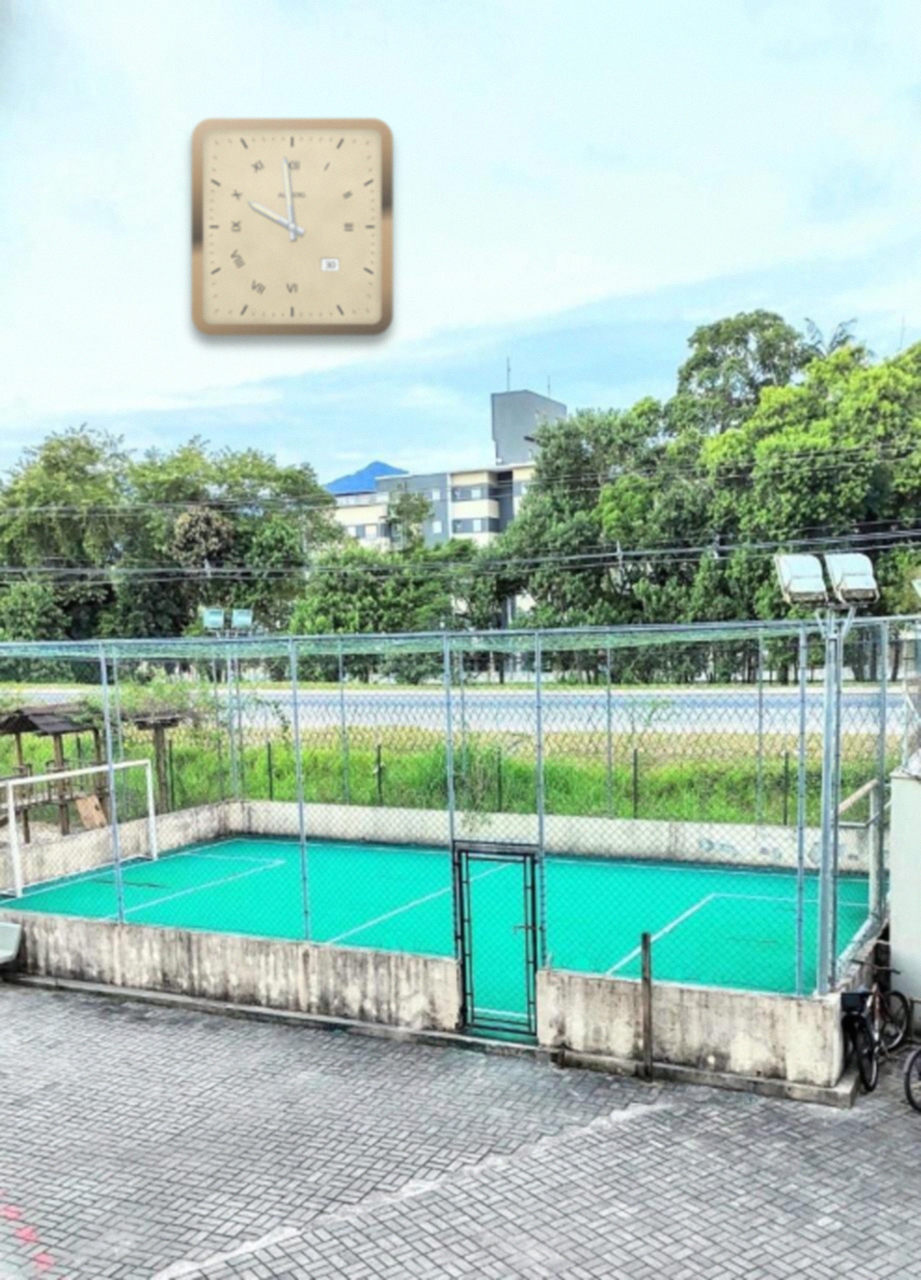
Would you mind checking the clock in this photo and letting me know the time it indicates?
9:59
